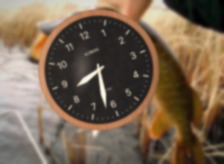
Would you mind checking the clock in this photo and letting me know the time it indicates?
8:32
